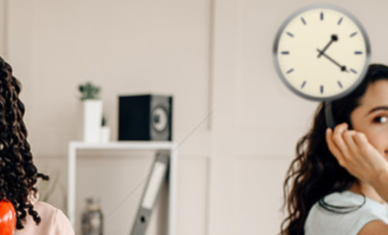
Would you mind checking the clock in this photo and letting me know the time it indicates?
1:21
